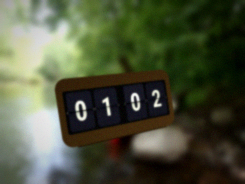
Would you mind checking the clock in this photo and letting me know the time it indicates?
1:02
